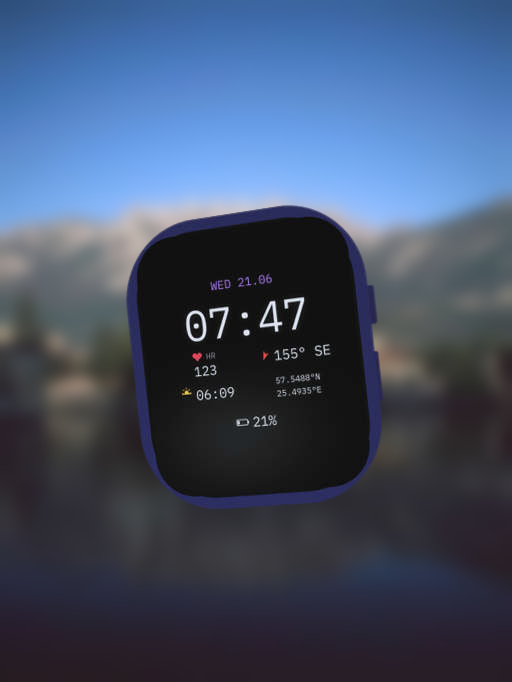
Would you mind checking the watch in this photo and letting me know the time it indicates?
7:47
